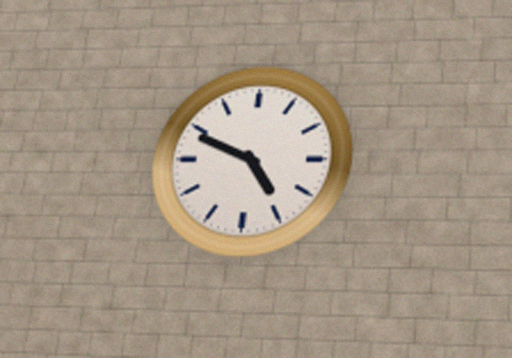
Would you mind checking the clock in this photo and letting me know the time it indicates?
4:49
